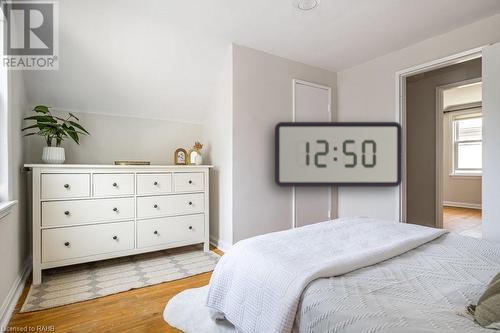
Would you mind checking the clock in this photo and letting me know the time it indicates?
12:50
